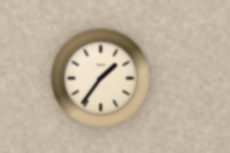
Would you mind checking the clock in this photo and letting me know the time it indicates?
1:36
